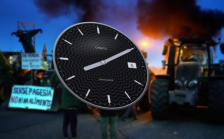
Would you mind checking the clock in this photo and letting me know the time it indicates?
8:10
